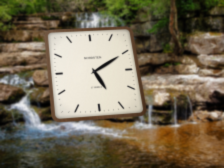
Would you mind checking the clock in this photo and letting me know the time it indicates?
5:10
